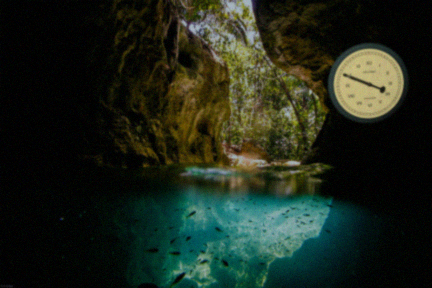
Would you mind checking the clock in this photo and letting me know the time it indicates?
3:49
